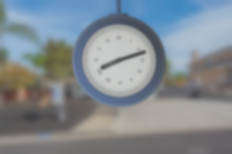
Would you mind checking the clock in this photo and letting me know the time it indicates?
8:12
